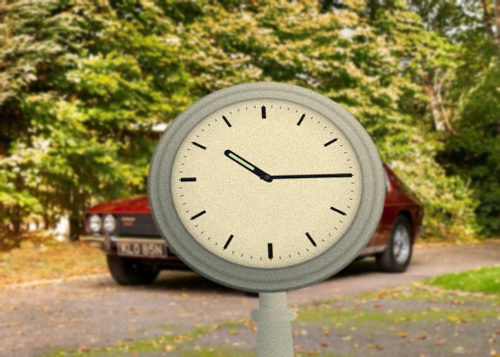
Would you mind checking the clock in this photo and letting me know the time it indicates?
10:15
